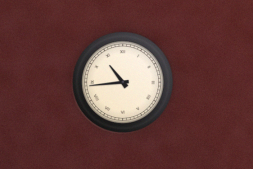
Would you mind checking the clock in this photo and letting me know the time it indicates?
10:44
